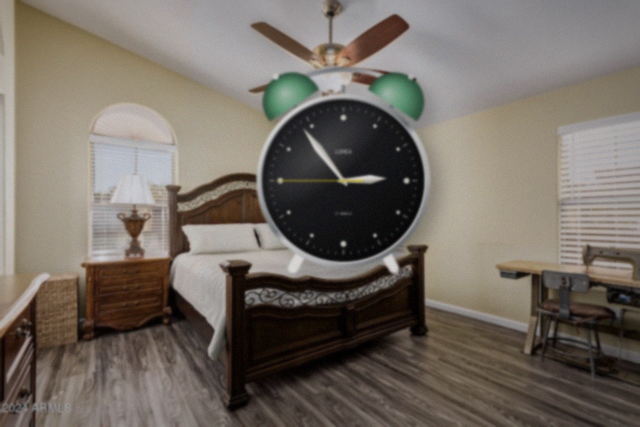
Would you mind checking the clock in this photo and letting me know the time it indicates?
2:53:45
